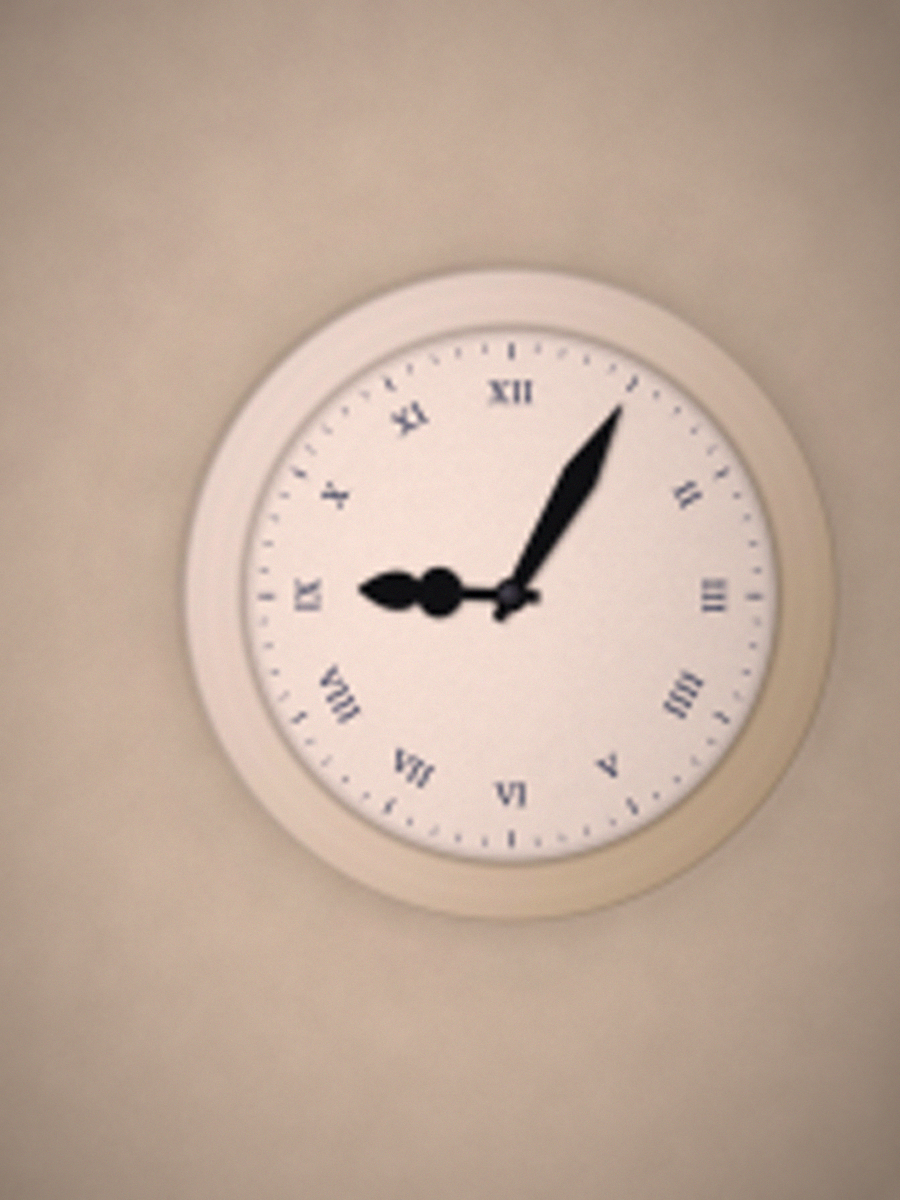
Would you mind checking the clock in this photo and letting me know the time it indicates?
9:05
